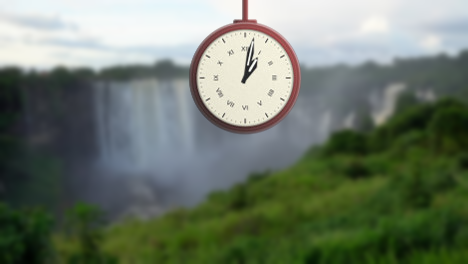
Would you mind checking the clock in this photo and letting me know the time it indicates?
1:02
